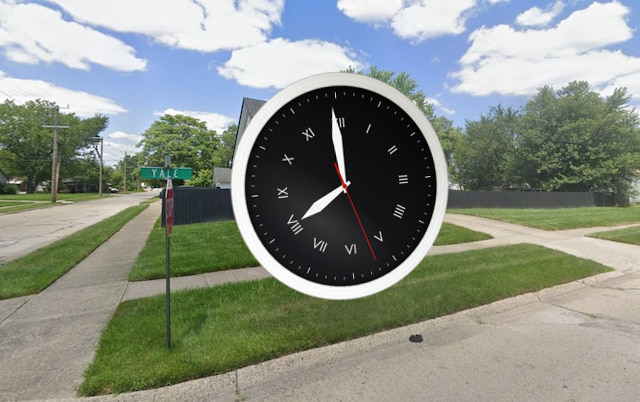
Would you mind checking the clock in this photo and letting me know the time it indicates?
7:59:27
